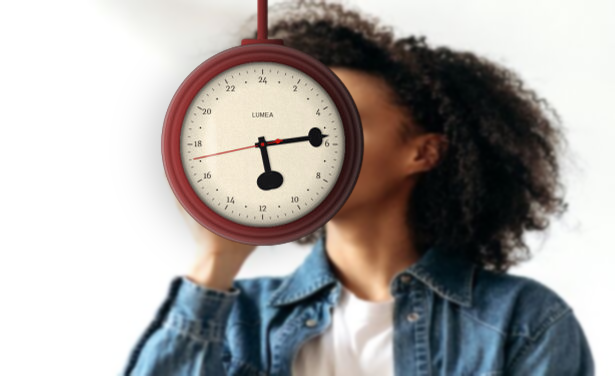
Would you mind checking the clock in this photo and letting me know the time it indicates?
11:13:43
